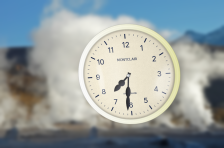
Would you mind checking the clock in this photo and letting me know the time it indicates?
7:31
